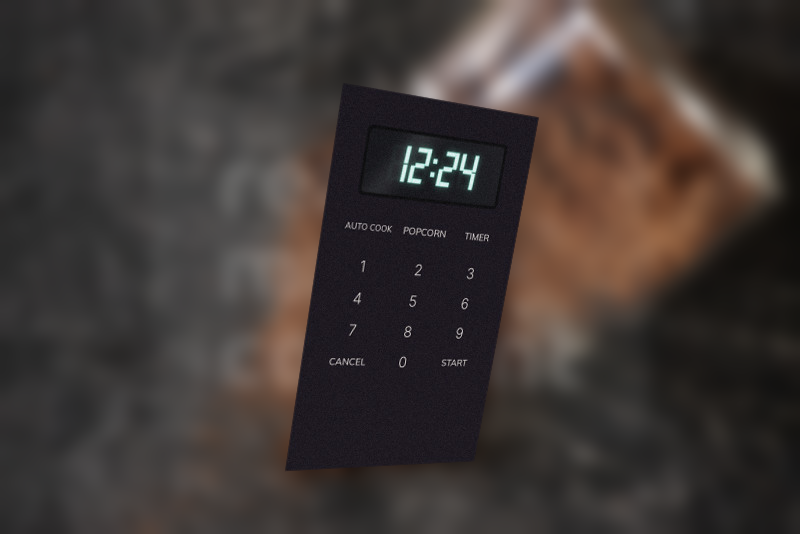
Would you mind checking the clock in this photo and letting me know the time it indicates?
12:24
